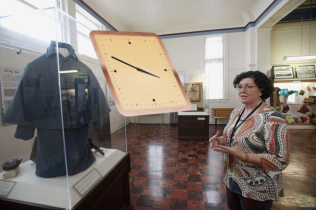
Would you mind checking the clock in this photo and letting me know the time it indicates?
3:50
